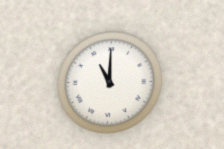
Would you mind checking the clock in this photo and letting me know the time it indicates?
11:00
